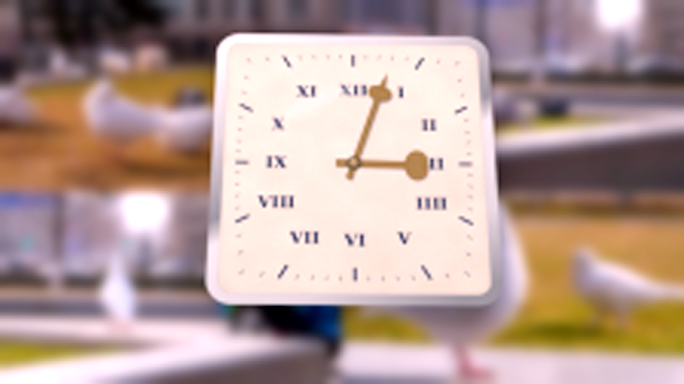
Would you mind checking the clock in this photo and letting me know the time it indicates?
3:03
